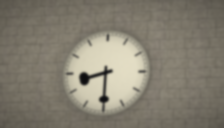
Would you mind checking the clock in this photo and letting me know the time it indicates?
8:30
